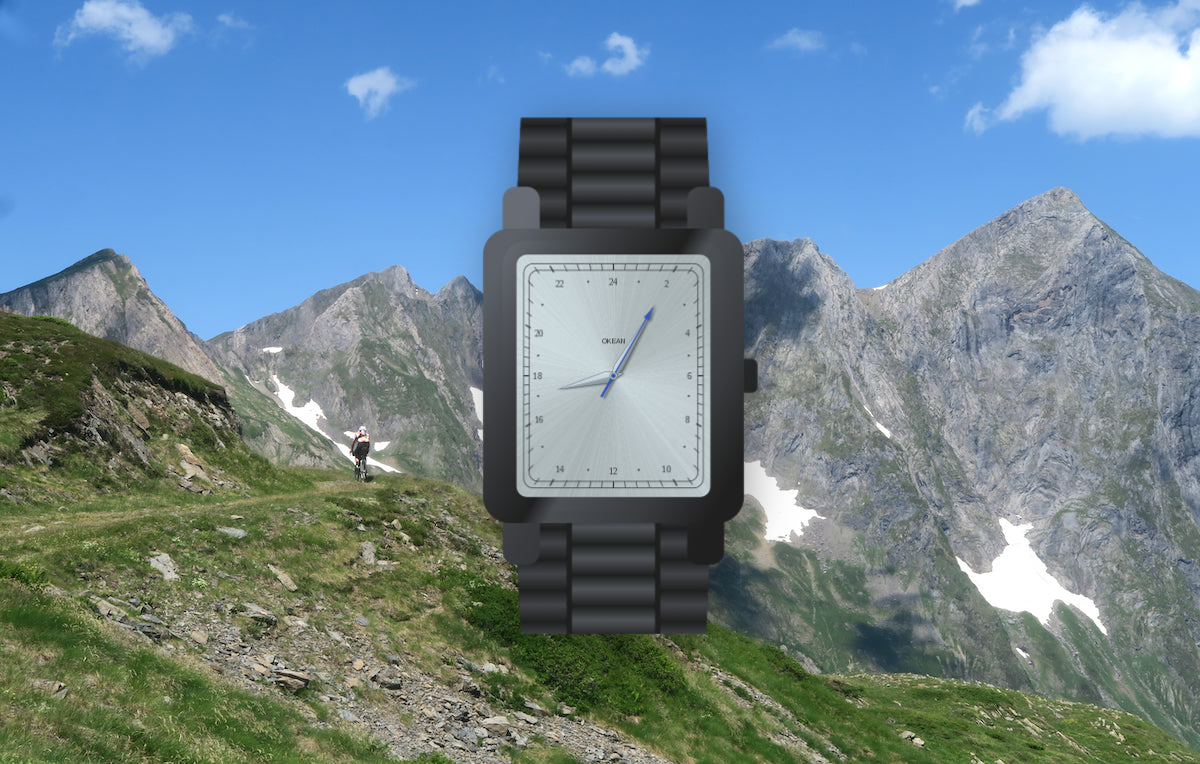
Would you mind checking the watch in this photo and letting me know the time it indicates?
17:05:05
